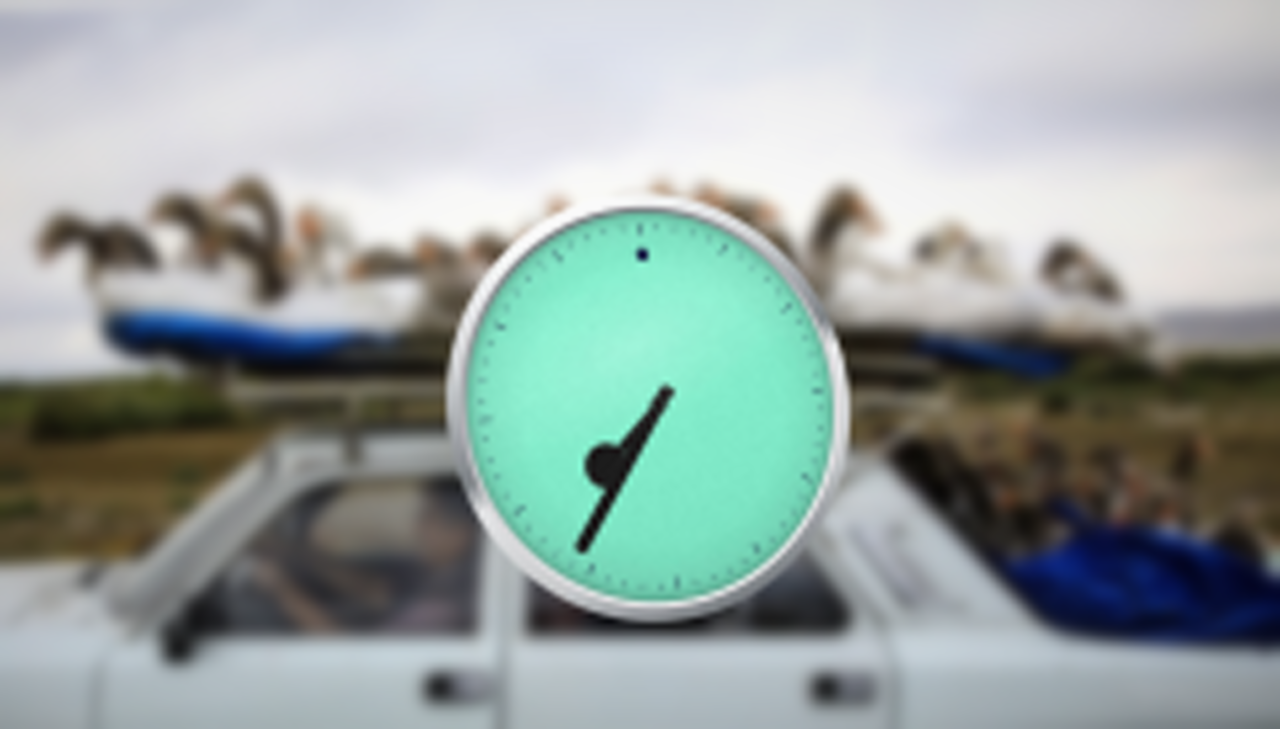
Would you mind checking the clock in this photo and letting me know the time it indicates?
7:36
